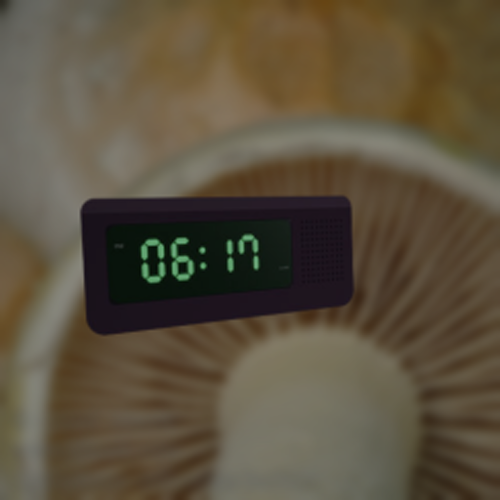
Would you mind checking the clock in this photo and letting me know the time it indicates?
6:17
